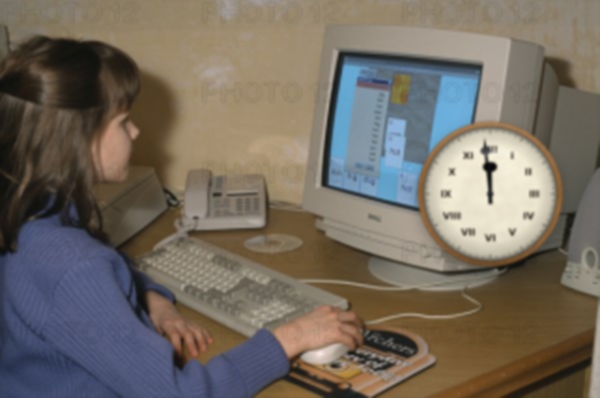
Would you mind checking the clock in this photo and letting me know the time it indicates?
11:59
